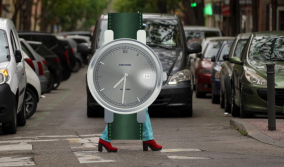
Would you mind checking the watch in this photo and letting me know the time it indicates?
7:31
